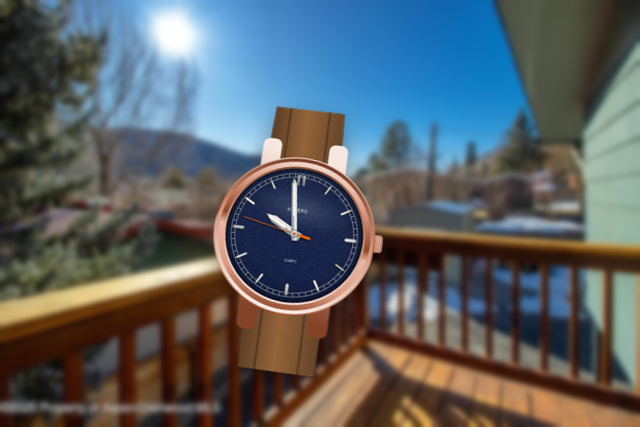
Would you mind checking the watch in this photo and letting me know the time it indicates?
9:58:47
